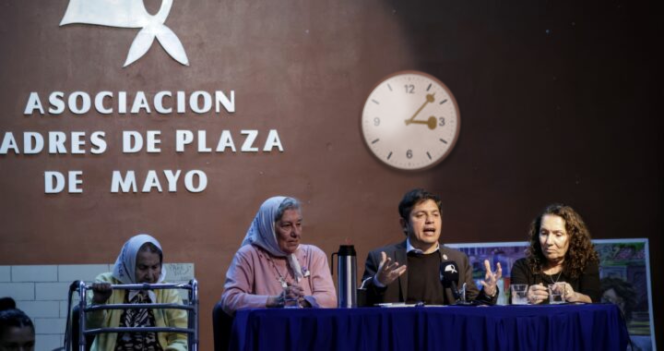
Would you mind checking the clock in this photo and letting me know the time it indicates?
3:07
